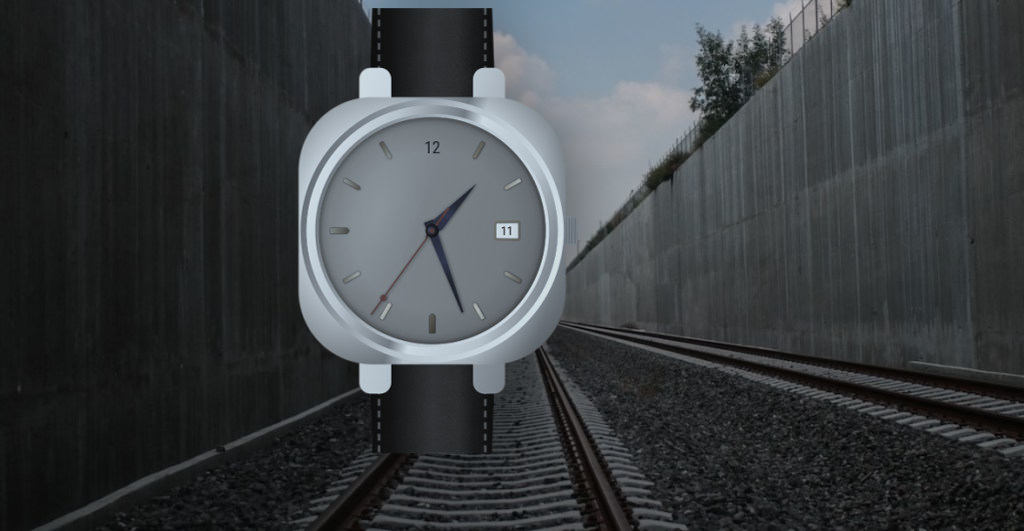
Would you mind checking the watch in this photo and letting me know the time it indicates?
1:26:36
